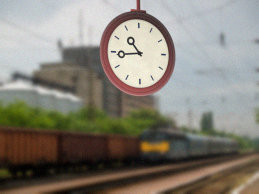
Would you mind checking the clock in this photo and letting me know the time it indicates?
10:44
